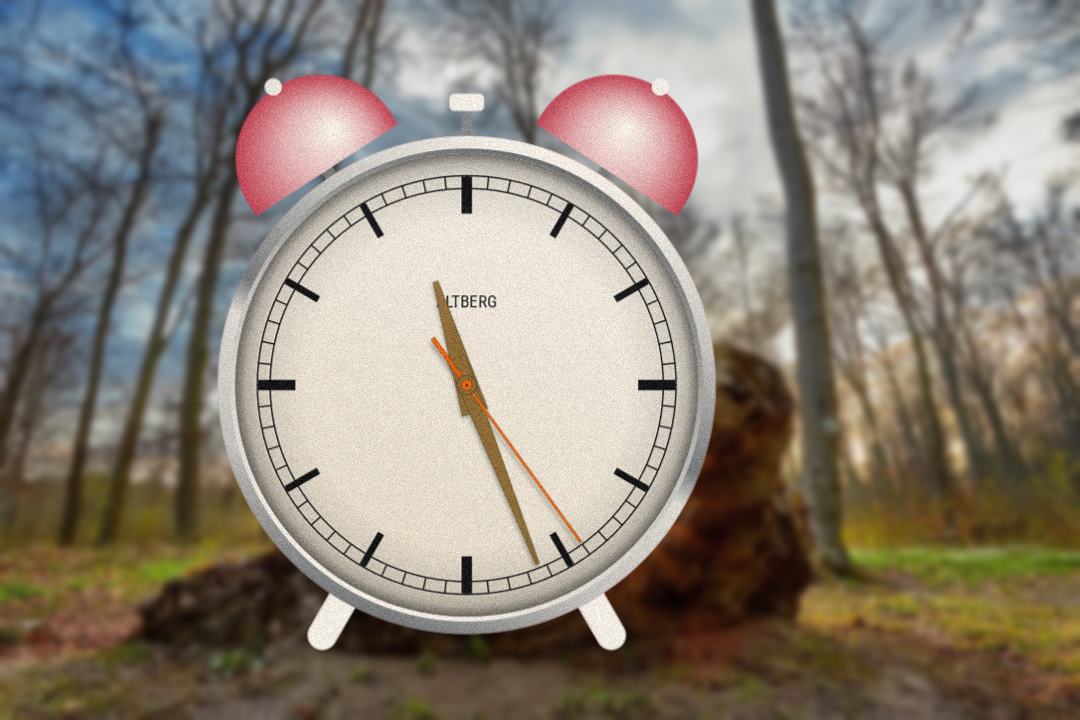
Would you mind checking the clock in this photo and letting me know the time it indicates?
11:26:24
